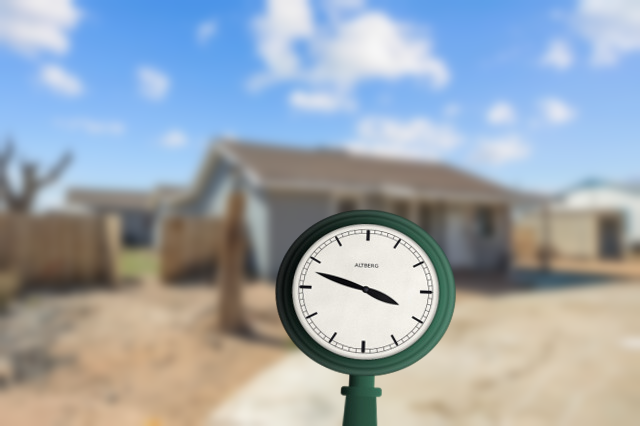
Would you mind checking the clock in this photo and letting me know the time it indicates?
3:48
